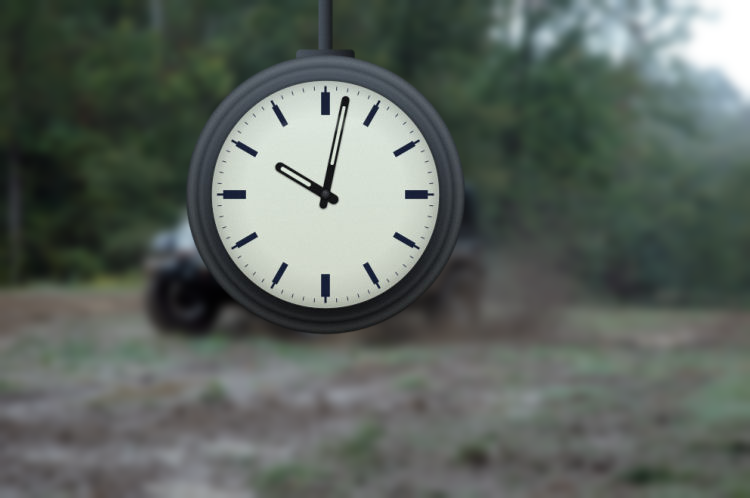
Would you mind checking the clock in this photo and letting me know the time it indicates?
10:02
